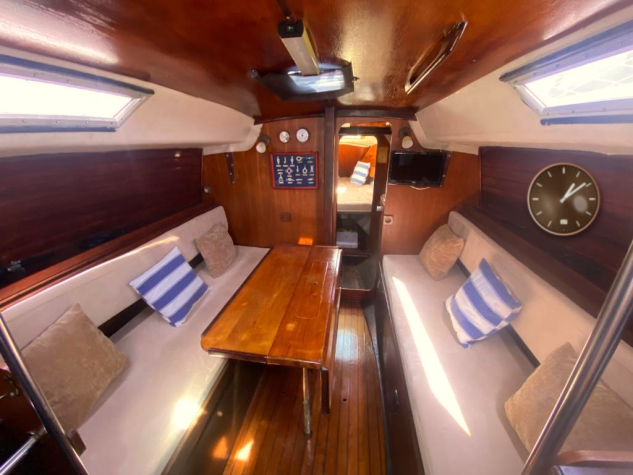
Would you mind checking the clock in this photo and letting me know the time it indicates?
1:09
